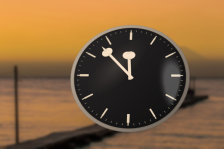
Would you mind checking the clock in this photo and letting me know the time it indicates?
11:53
